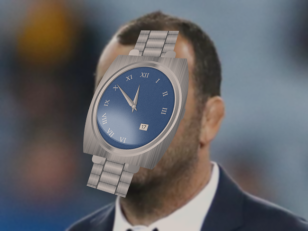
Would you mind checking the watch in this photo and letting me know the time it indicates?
11:51
